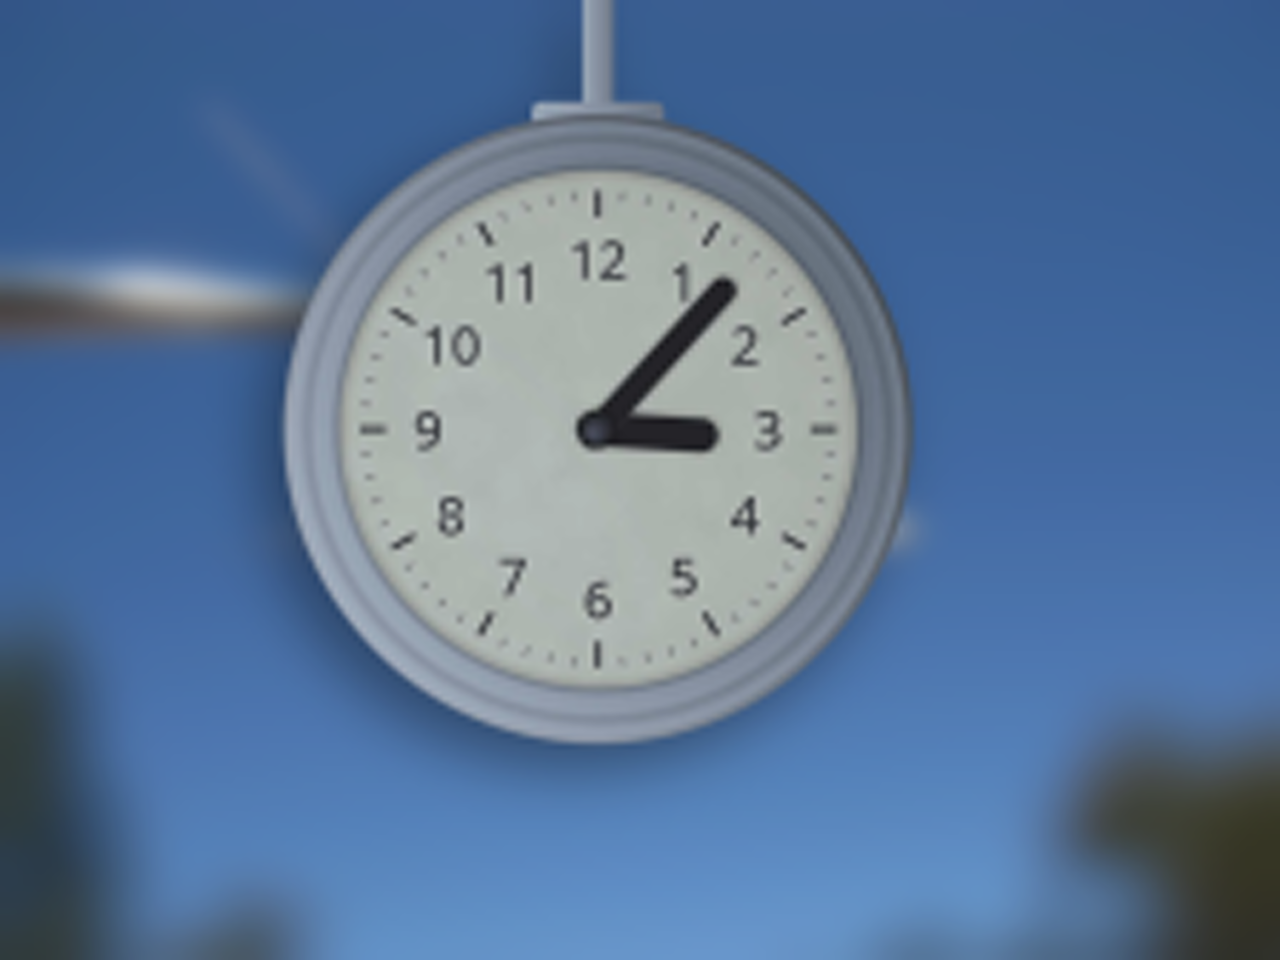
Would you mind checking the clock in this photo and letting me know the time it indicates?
3:07
